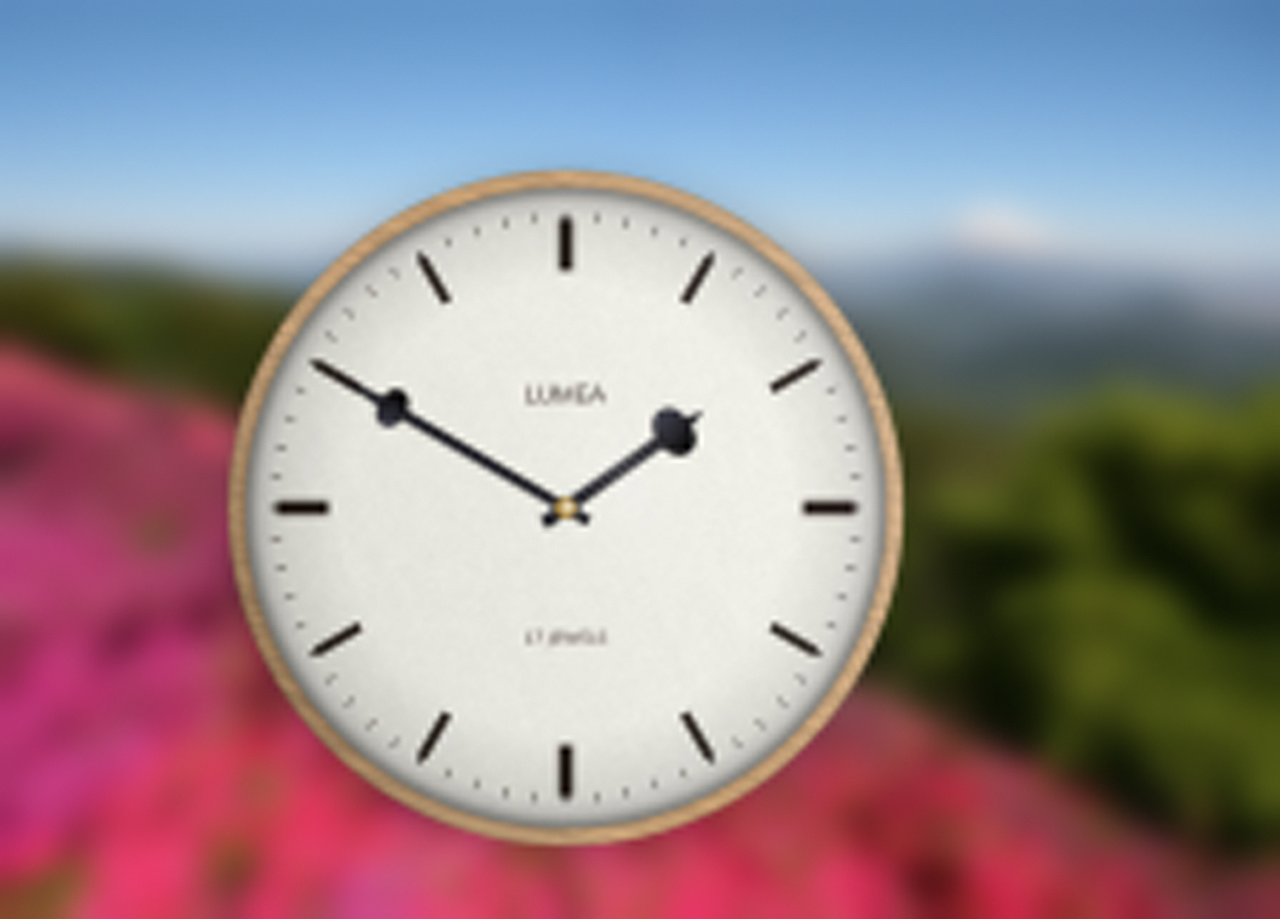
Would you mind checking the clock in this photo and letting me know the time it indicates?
1:50
